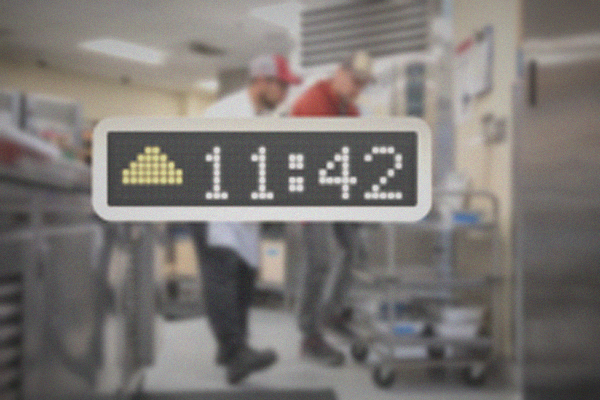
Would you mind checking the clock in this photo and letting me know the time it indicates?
11:42
